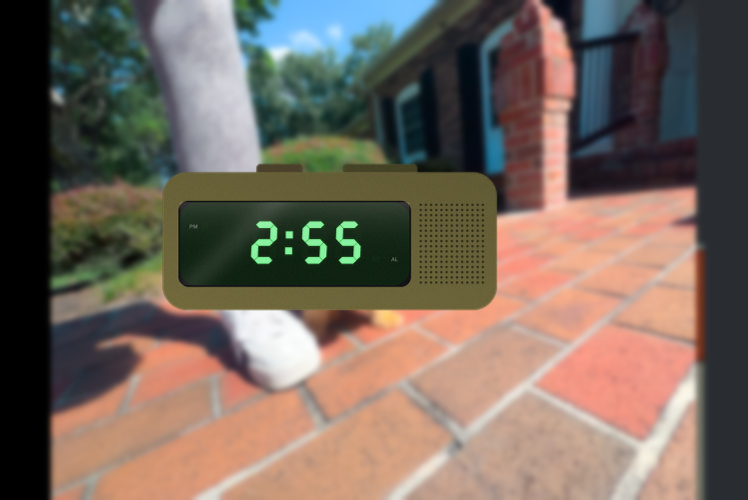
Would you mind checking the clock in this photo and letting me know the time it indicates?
2:55
